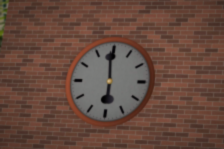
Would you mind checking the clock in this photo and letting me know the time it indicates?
5:59
